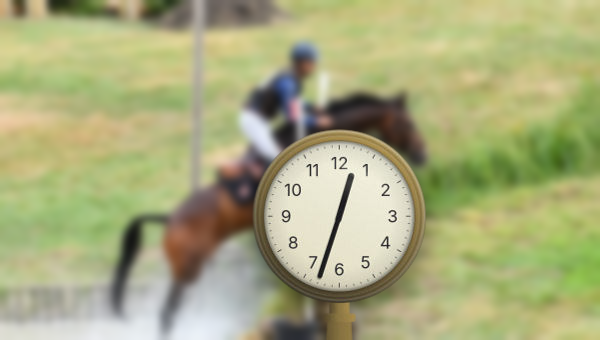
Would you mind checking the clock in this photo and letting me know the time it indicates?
12:33
